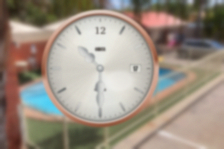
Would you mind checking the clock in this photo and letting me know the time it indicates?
10:30
